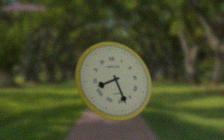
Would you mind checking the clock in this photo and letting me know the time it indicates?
8:28
